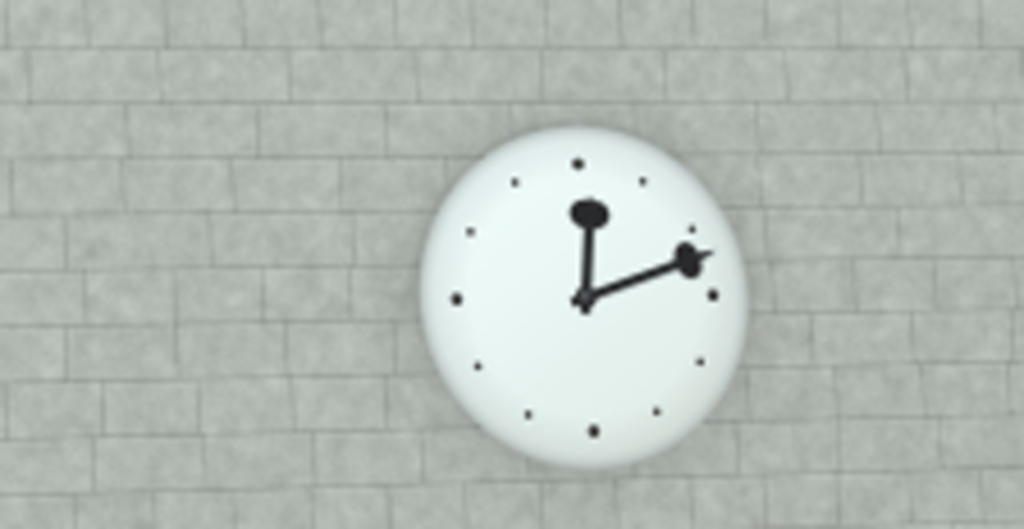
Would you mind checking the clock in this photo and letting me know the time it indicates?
12:12
